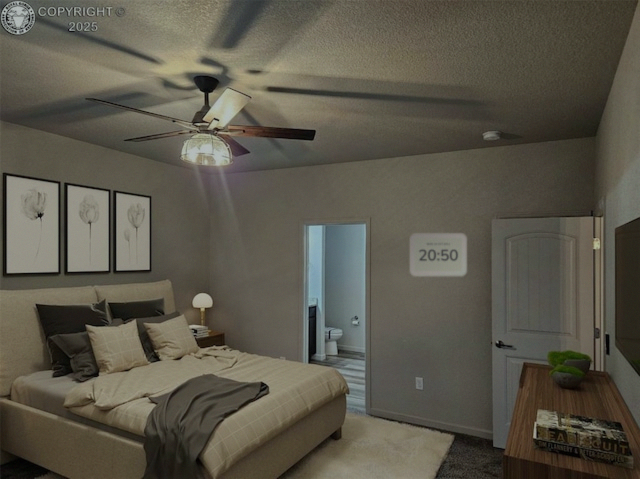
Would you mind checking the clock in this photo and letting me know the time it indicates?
20:50
